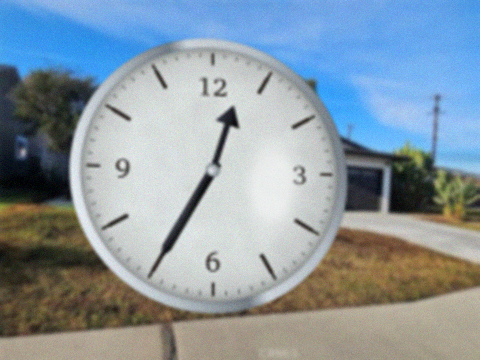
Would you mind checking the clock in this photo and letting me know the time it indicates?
12:35
